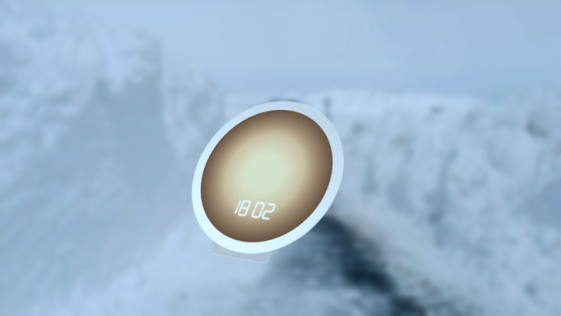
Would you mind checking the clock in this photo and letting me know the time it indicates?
18:02
